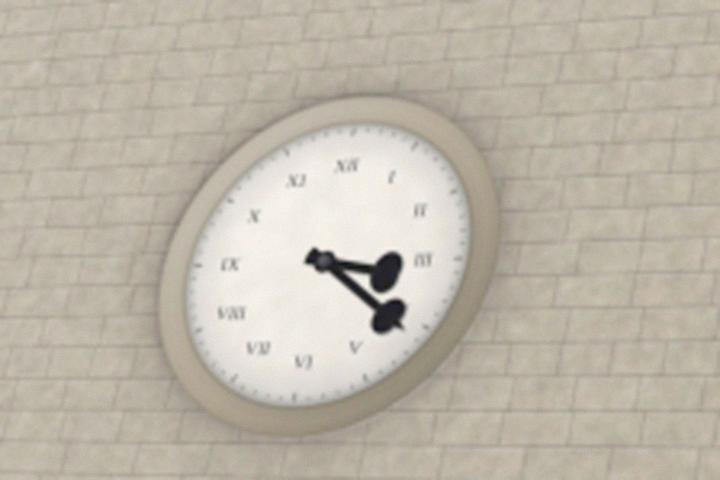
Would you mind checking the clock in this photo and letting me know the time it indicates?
3:21
